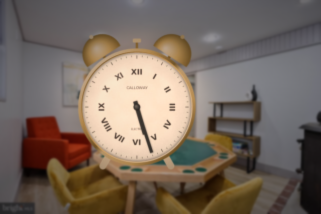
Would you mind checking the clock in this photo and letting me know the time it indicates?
5:27
